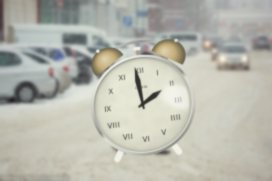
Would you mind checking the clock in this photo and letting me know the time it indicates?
1:59
